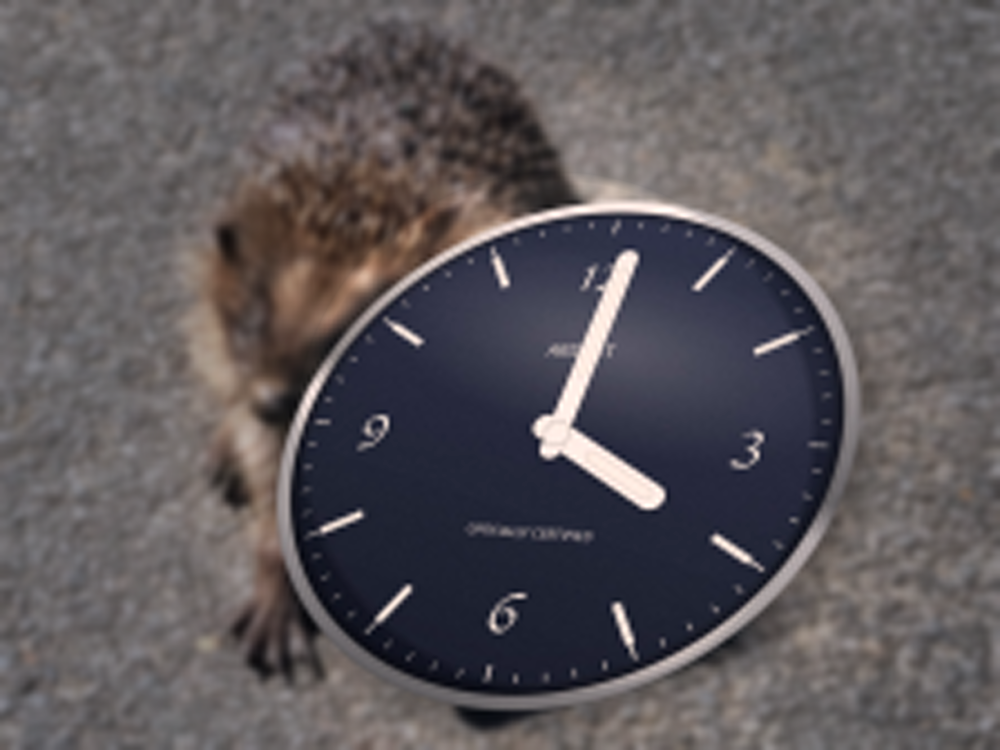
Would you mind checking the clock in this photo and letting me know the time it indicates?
4:01
